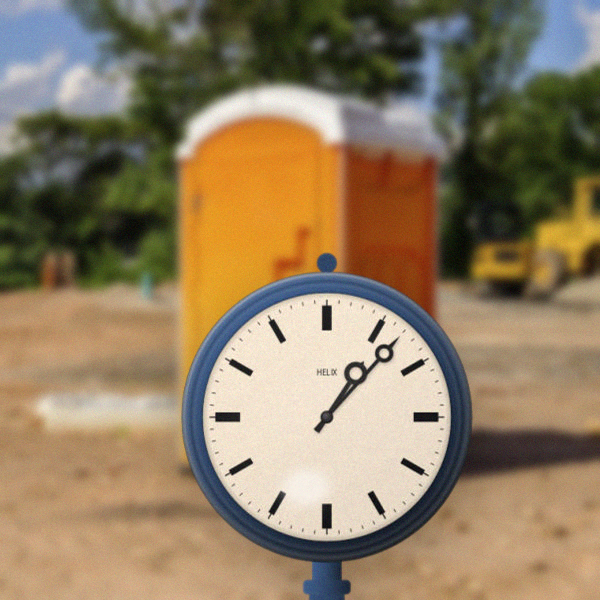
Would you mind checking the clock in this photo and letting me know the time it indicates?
1:07
